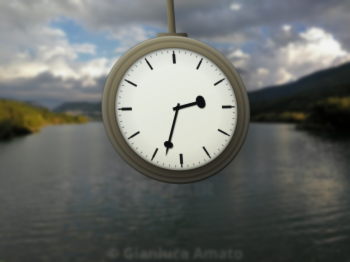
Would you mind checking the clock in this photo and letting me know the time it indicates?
2:33
